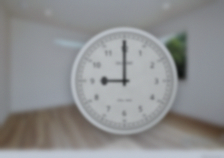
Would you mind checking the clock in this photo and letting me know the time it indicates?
9:00
